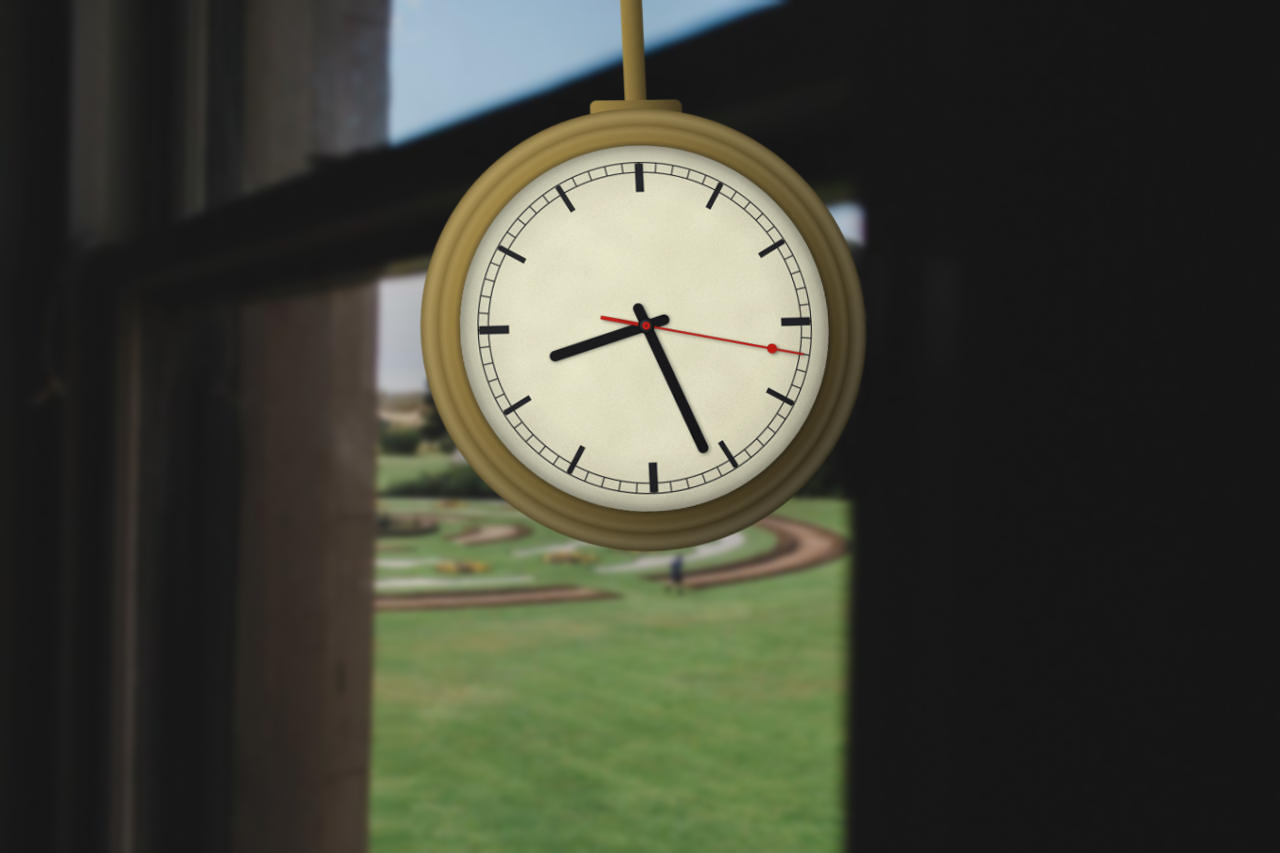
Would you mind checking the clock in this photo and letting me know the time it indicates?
8:26:17
